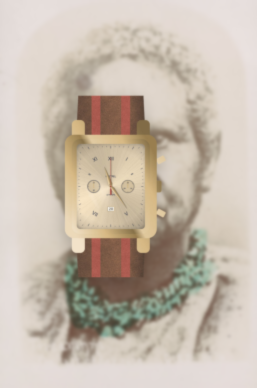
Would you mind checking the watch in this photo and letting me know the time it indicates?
11:24
